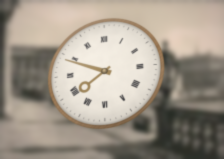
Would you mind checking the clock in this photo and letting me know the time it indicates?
7:49
